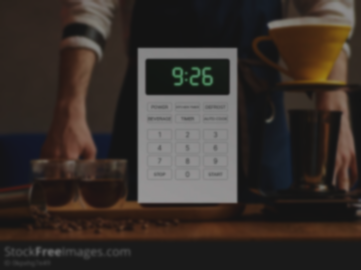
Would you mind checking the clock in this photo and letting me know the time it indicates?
9:26
